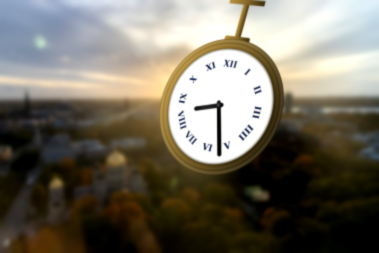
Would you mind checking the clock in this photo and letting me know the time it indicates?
8:27
